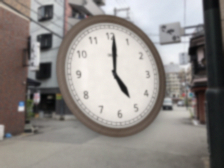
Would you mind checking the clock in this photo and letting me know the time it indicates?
5:01
